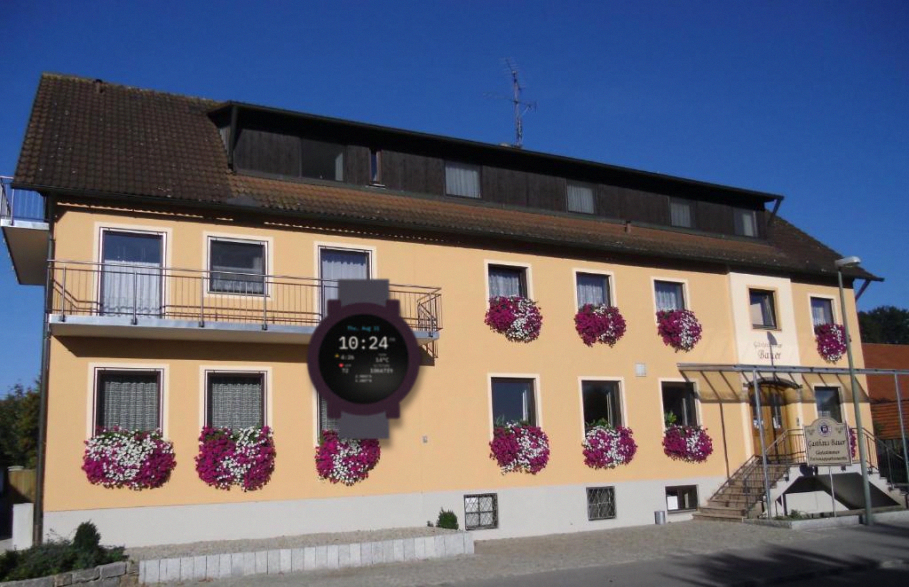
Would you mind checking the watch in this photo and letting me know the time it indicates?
10:24
